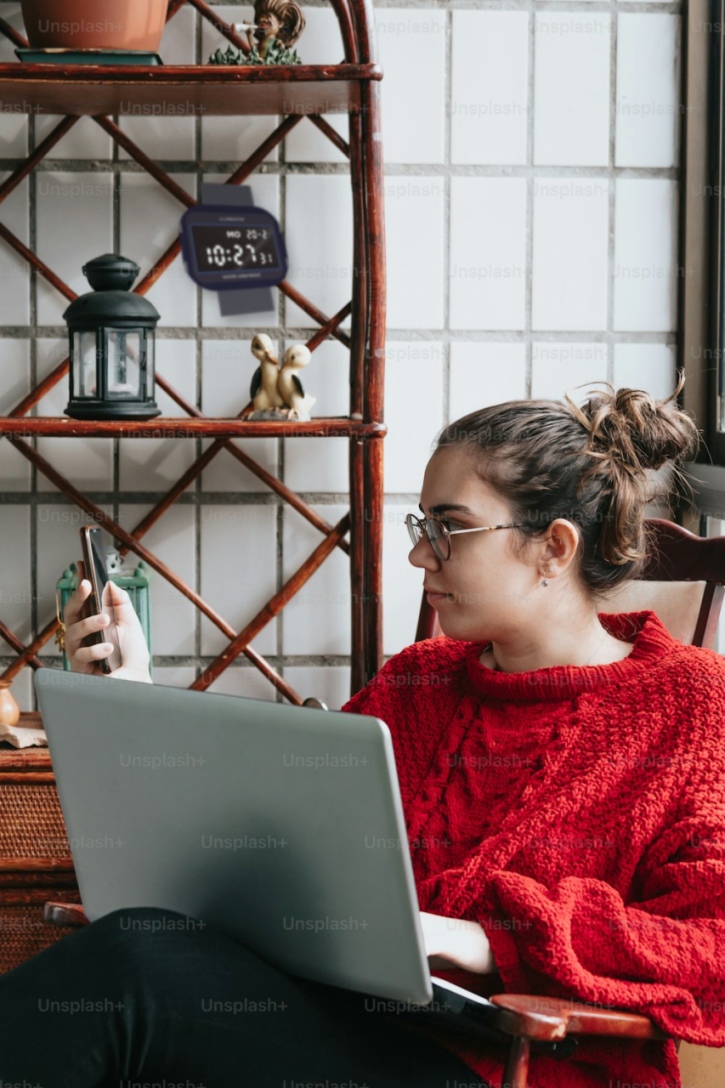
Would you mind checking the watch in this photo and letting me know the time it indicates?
10:27
